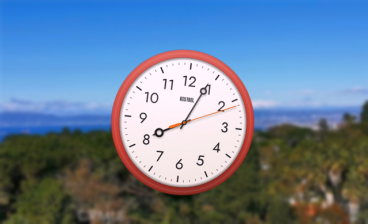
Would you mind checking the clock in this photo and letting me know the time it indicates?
8:04:11
